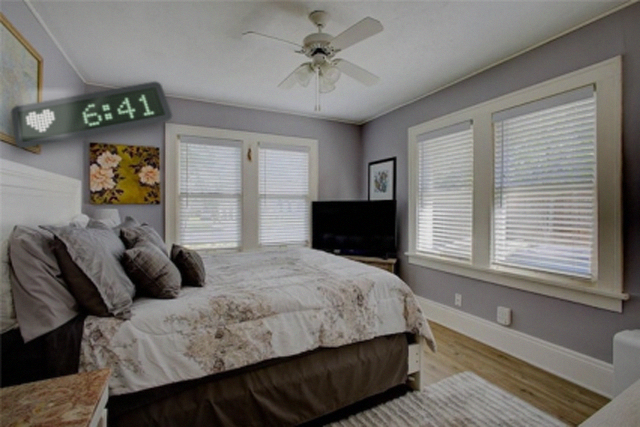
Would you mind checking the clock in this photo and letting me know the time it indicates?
6:41
